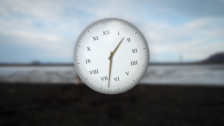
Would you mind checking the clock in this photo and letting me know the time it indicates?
1:33
